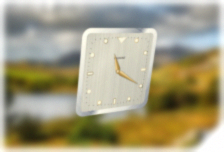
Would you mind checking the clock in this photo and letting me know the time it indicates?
11:20
